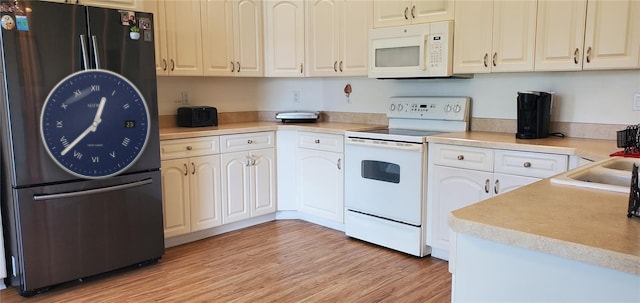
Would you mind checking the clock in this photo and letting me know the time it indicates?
12:38
